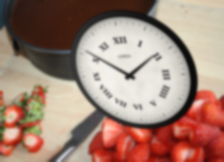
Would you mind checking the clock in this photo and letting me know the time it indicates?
1:51
